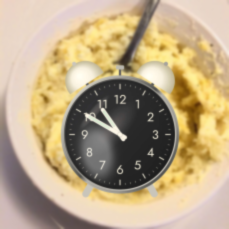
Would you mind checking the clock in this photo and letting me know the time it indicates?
10:50
